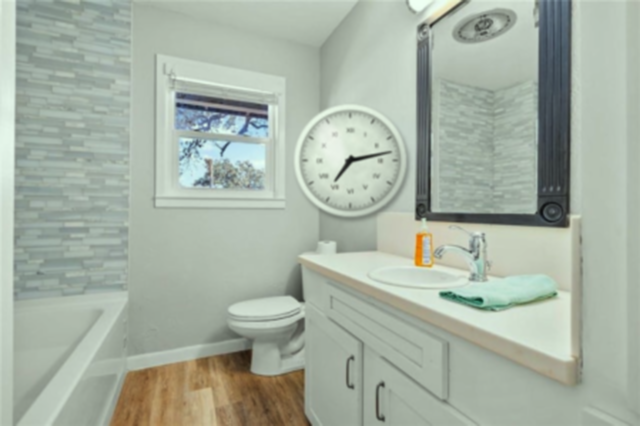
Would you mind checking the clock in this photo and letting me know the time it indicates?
7:13
